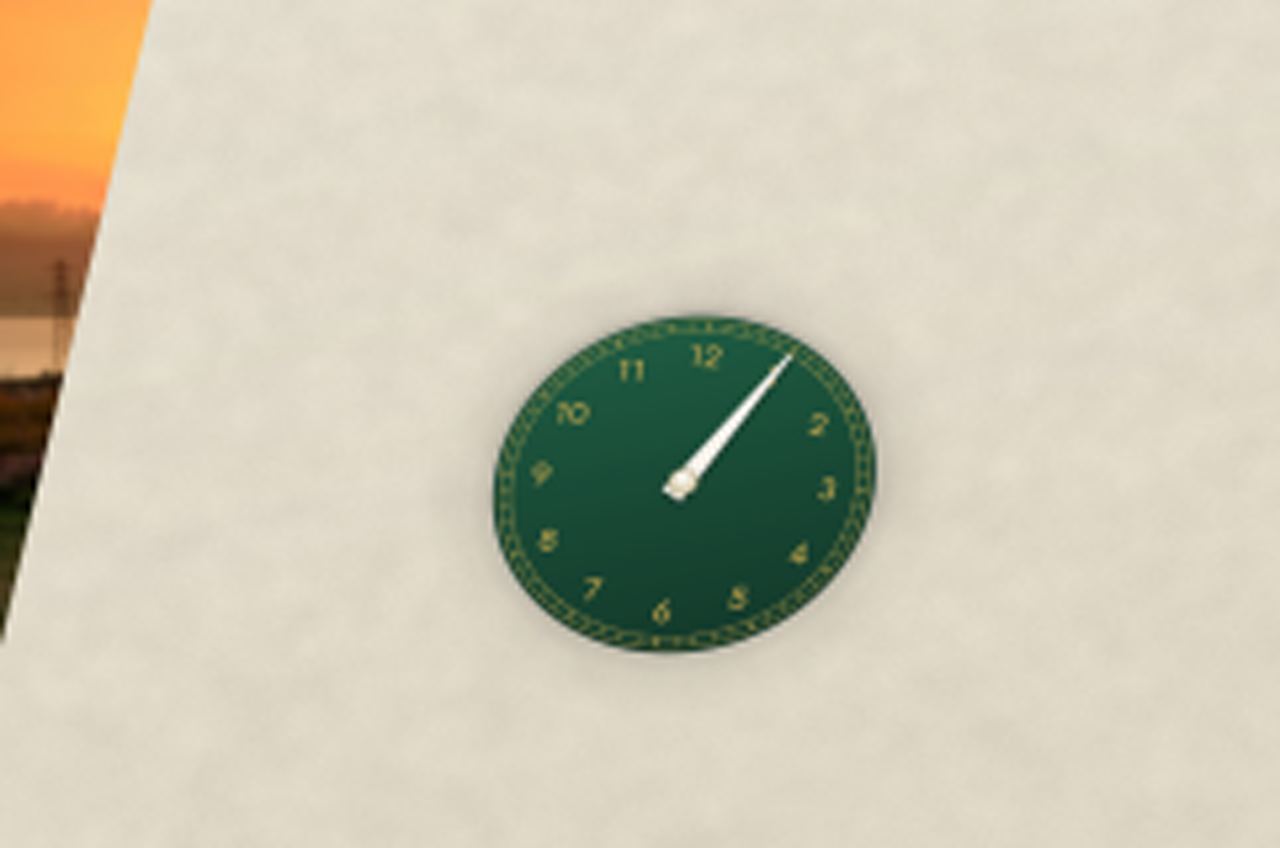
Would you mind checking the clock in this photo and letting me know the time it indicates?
1:05
